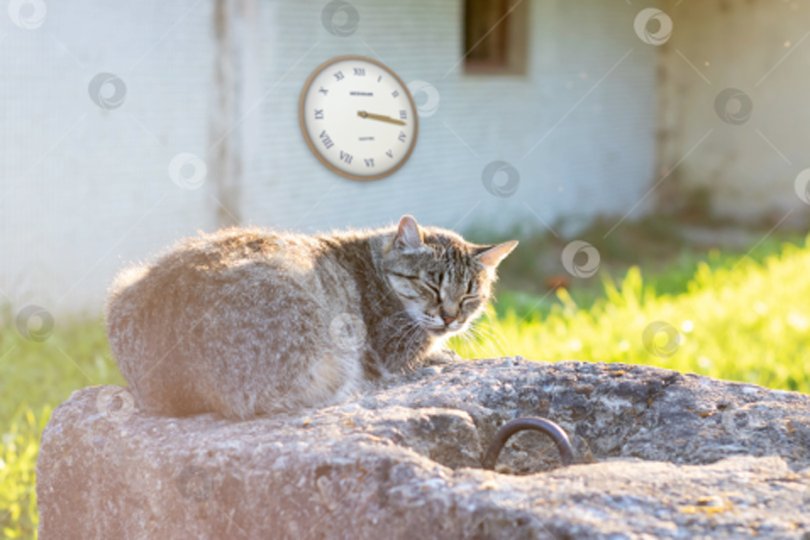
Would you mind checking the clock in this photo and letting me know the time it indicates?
3:17
